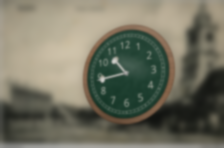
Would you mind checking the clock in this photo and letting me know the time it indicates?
10:44
